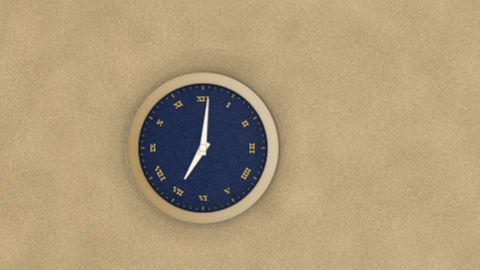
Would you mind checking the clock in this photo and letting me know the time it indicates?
7:01
